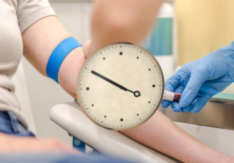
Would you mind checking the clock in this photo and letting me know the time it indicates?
3:50
